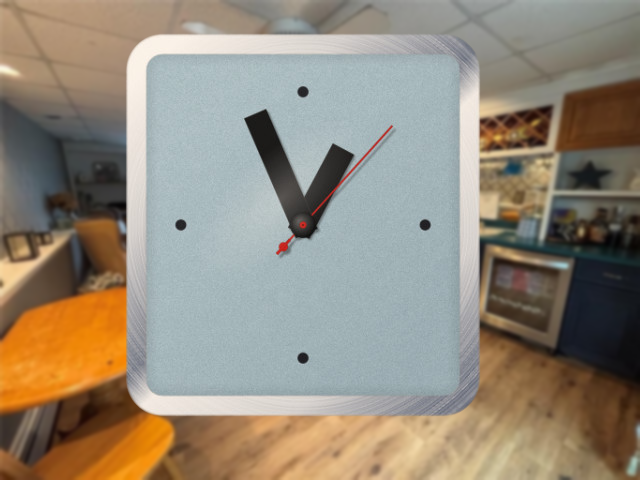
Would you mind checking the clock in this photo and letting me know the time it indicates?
12:56:07
